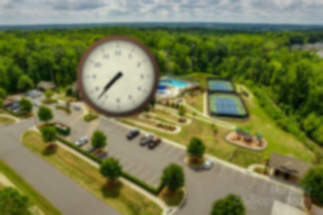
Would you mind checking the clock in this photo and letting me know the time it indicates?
7:37
